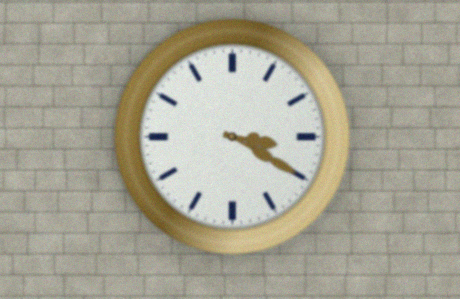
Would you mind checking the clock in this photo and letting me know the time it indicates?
3:20
